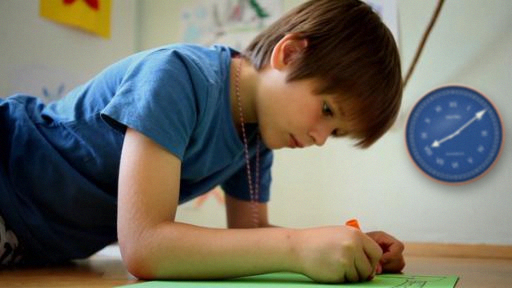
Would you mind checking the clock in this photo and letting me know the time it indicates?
8:09
